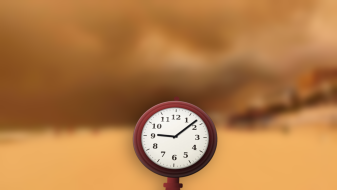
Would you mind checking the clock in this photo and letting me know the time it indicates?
9:08
